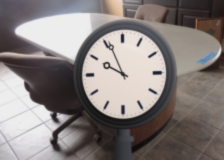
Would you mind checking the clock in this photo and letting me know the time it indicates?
9:56
